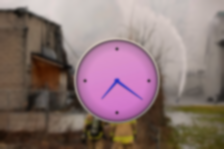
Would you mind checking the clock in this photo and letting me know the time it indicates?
7:21
